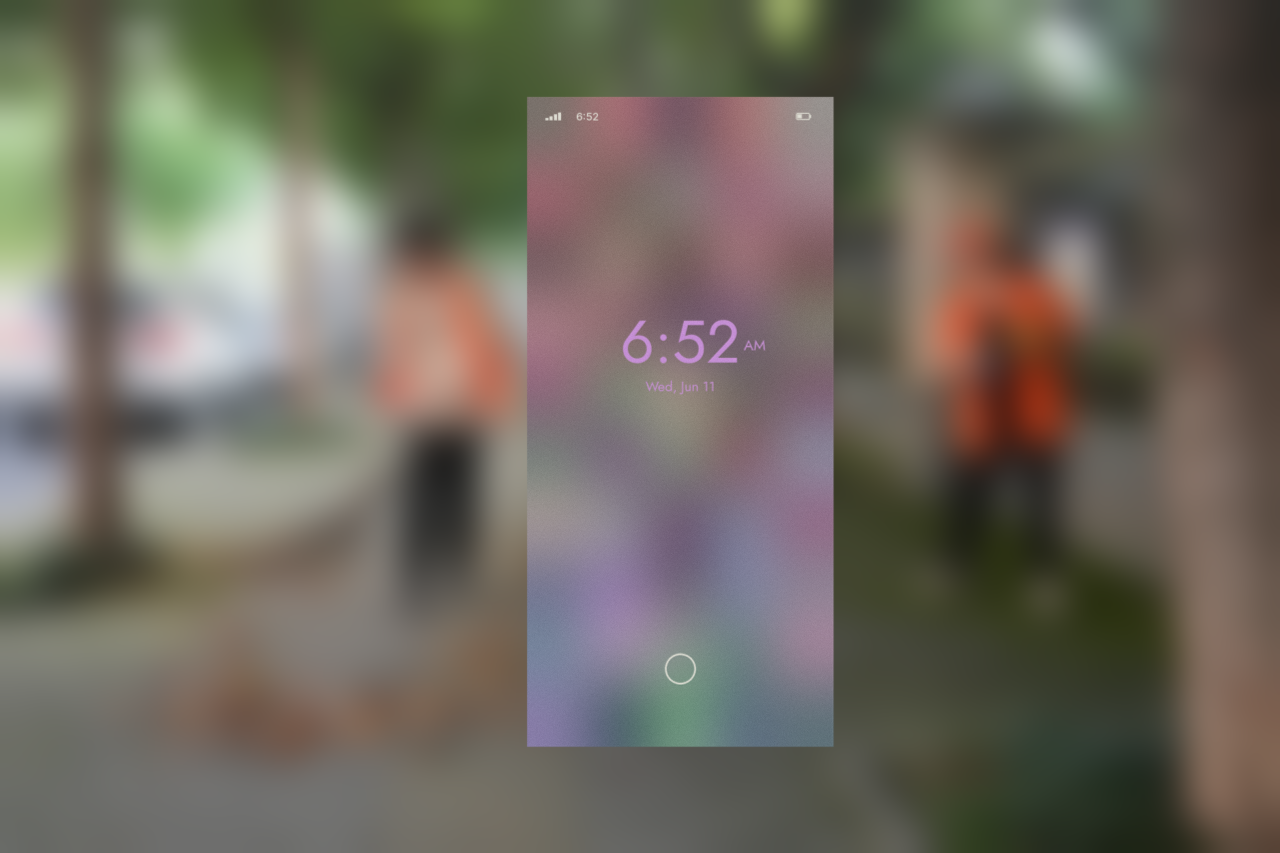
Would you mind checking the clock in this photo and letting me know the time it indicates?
6:52
